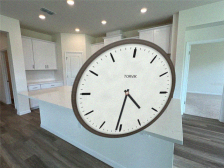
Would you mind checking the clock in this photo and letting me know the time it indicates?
4:31
